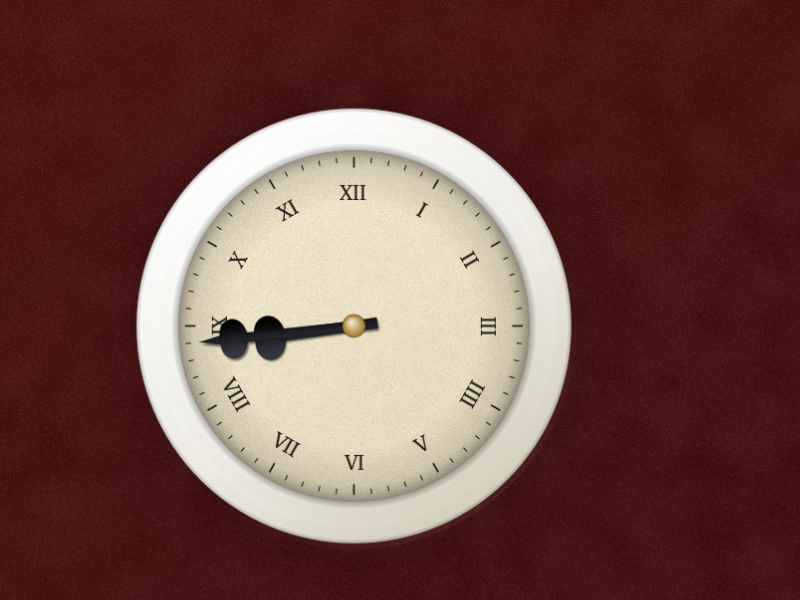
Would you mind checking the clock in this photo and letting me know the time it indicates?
8:44
